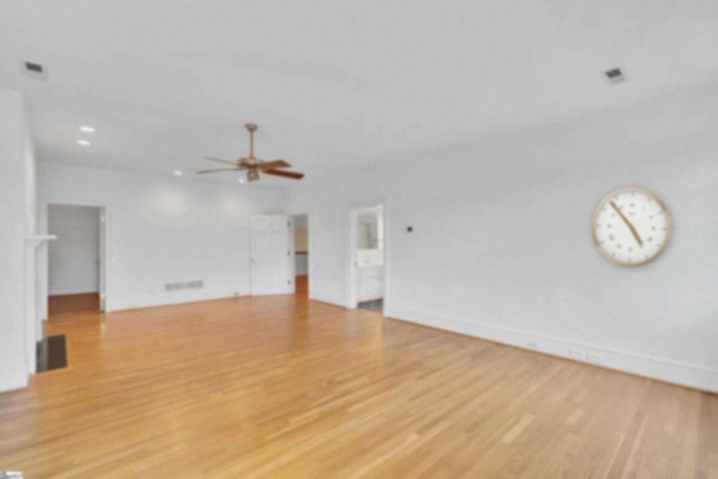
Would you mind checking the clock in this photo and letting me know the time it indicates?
4:53
